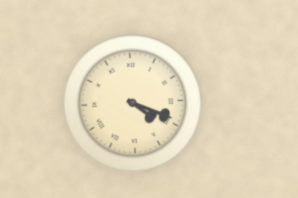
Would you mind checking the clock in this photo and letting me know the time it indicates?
4:19
